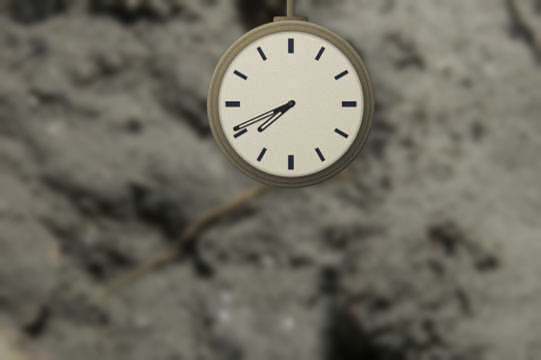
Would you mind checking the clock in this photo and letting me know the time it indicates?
7:41
